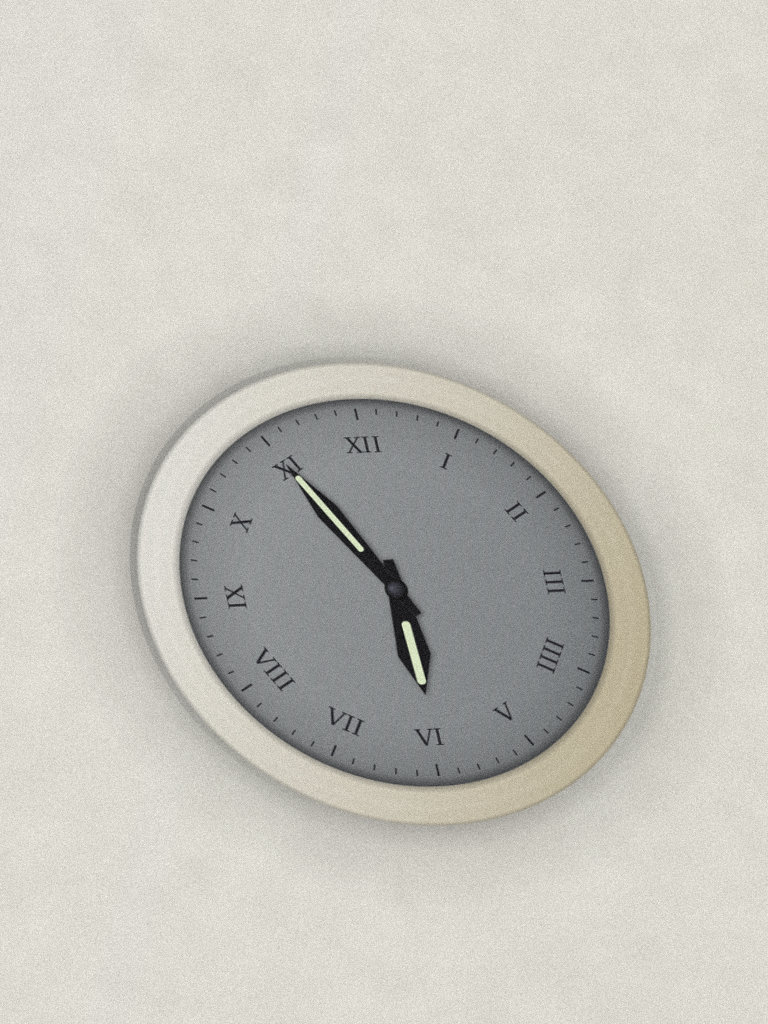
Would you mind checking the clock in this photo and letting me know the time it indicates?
5:55
